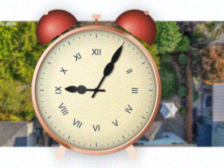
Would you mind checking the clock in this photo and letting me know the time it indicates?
9:05
